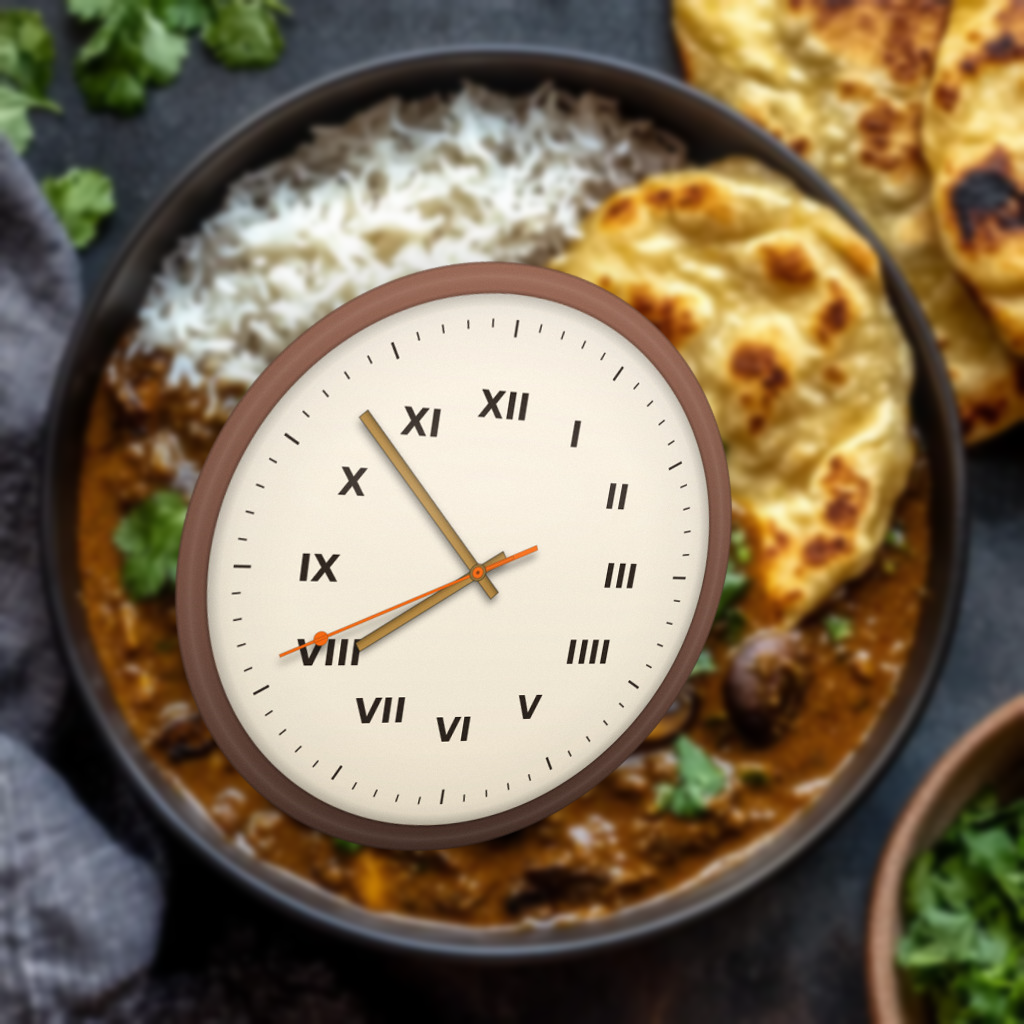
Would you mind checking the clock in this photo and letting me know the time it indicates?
7:52:41
